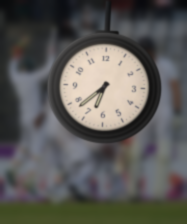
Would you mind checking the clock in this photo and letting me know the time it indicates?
6:38
